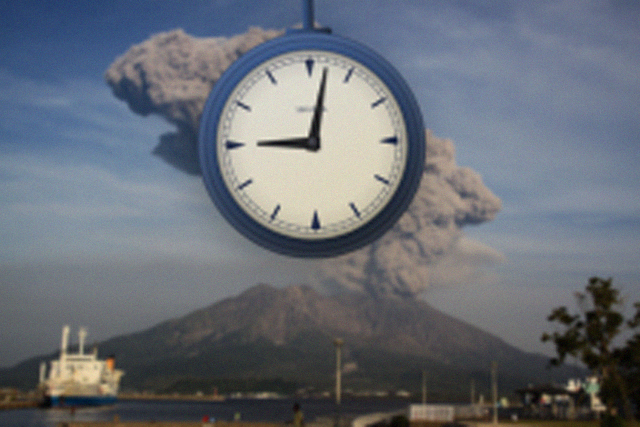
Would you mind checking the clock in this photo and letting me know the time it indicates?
9:02
